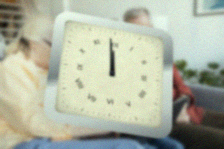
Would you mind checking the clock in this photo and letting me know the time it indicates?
11:59
